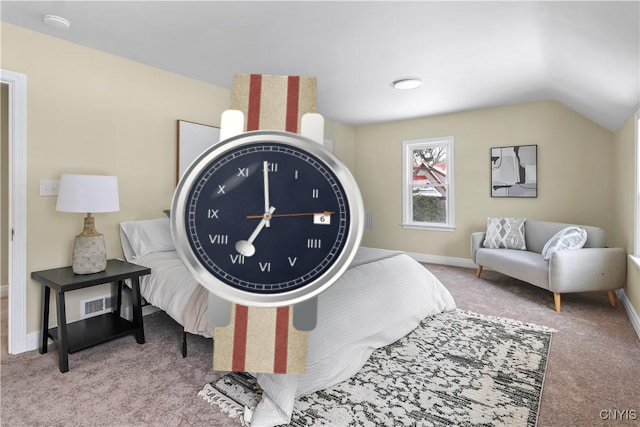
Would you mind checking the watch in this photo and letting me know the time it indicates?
6:59:14
